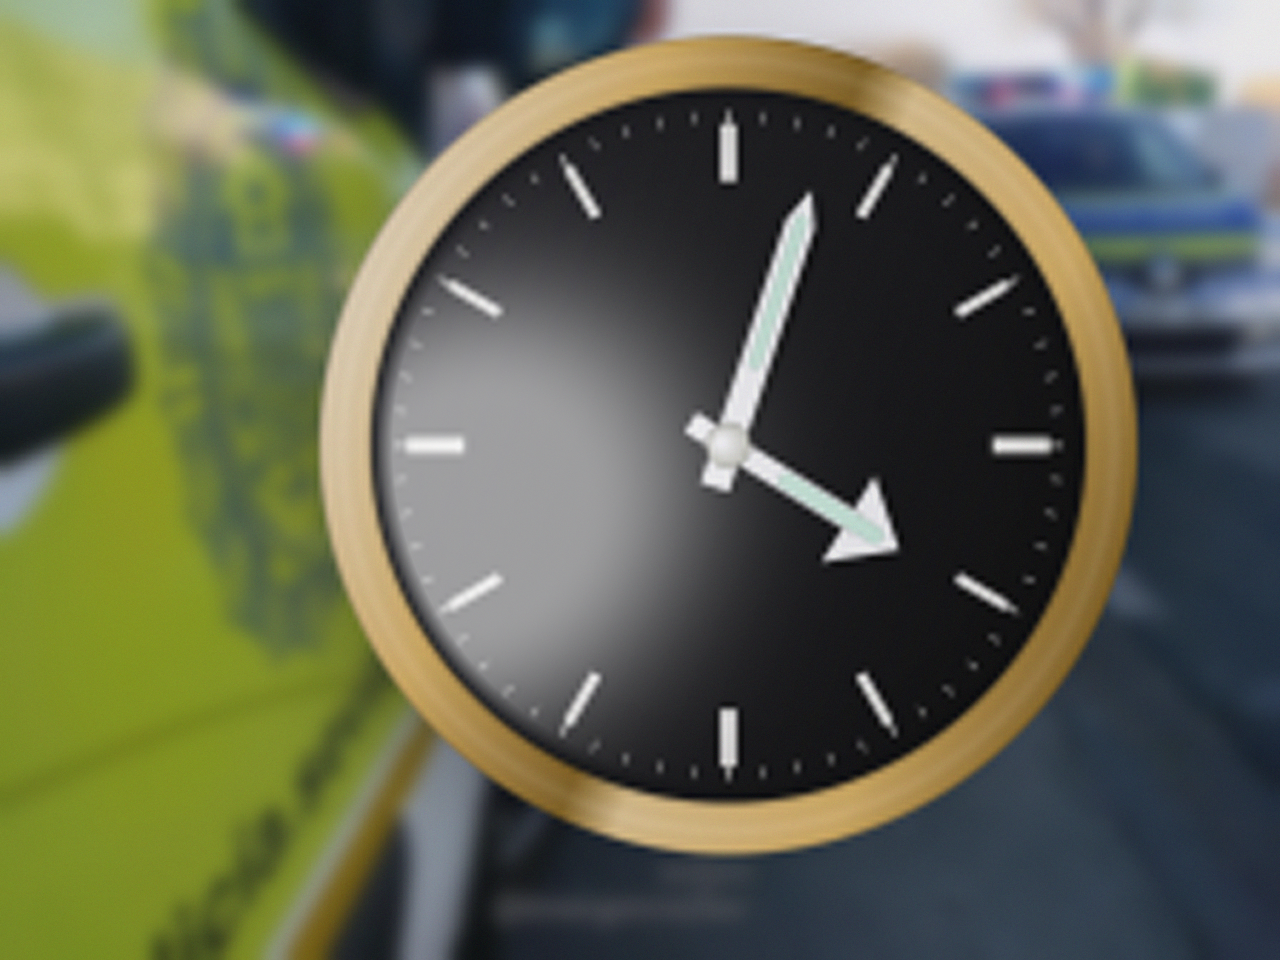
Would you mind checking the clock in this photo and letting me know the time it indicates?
4:03
